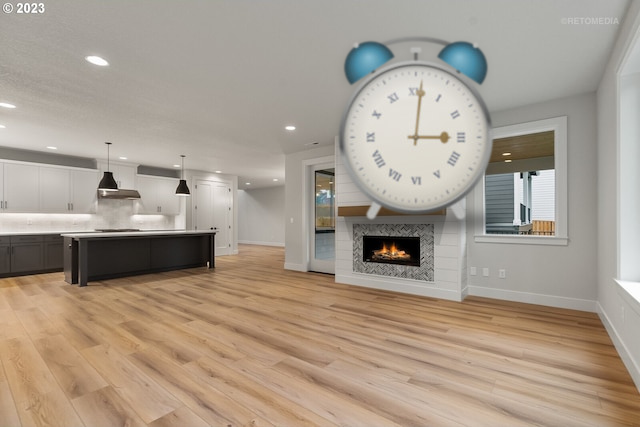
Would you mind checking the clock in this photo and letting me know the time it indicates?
3:01
